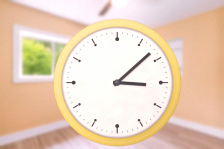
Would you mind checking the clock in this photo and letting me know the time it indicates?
3:08
